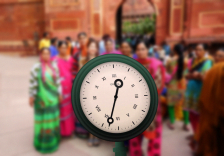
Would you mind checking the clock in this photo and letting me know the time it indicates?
12:33
